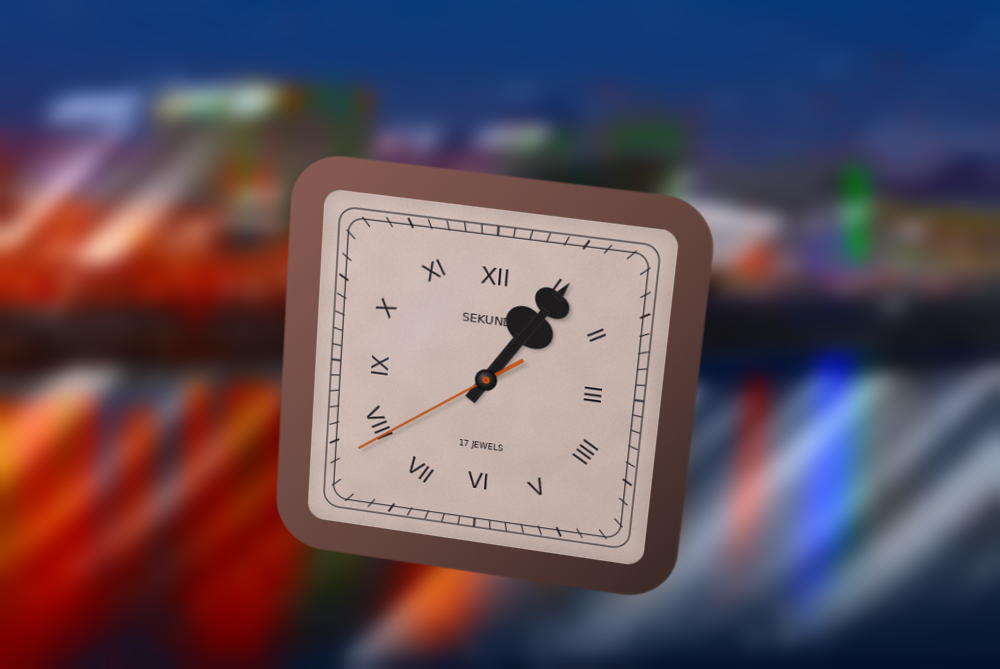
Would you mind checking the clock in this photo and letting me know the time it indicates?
1:05:39
